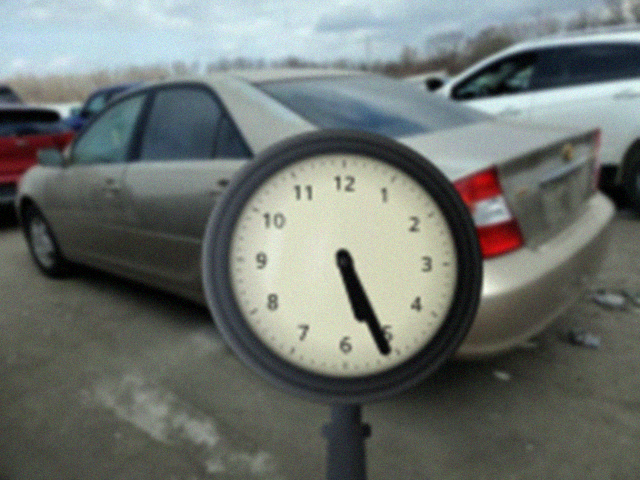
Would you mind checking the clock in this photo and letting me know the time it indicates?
5:26
